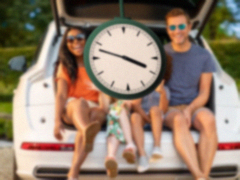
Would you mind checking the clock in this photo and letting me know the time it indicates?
3:48
